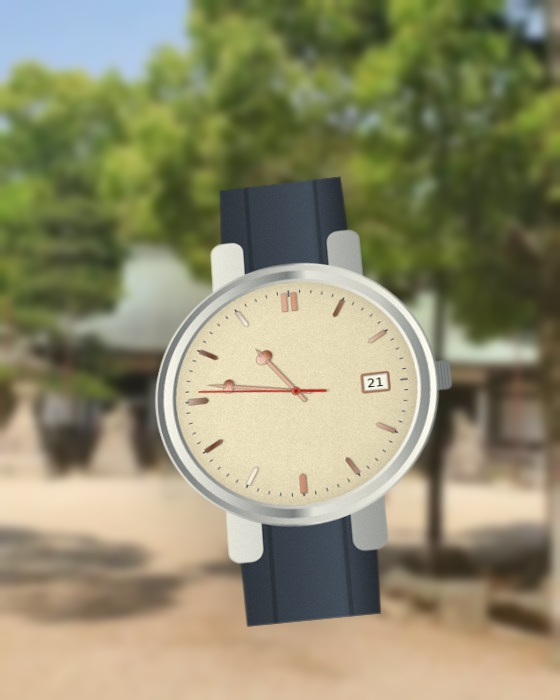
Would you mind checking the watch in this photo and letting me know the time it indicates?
10:46:46
